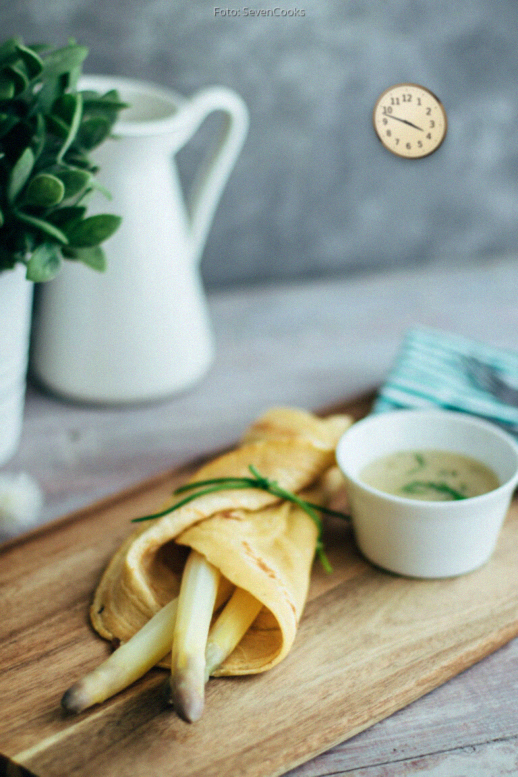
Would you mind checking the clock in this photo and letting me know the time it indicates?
3:48
